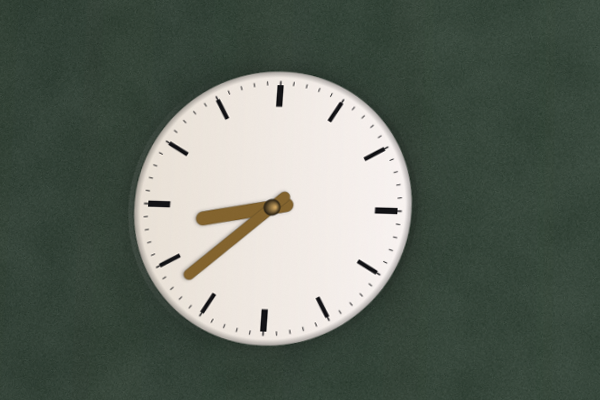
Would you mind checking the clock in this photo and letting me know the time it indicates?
8:38
